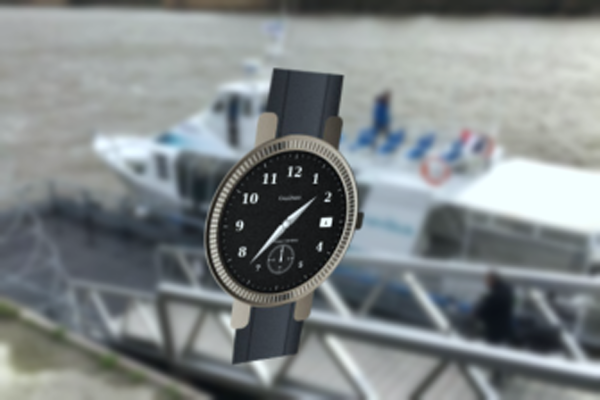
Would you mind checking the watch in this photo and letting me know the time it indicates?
1:37
